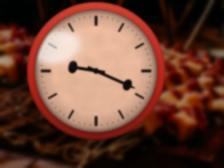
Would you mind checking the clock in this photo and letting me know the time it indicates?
9:19
